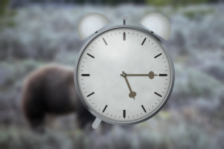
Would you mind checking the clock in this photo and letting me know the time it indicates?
5:15
